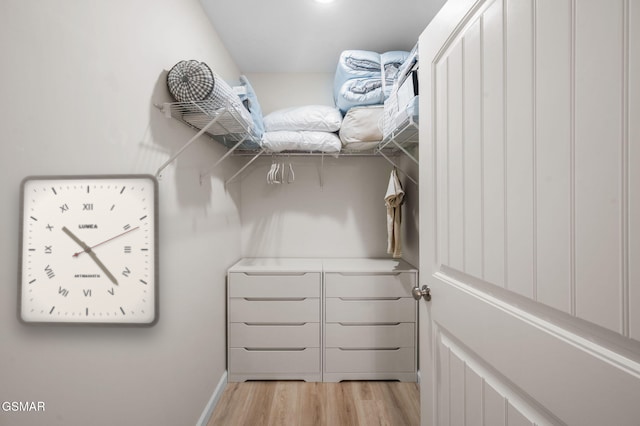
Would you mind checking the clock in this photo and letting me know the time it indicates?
10:23:11
